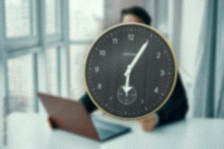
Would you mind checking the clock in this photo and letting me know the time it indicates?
6:05
